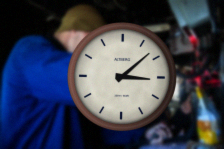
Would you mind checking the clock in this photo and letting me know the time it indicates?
3:08
